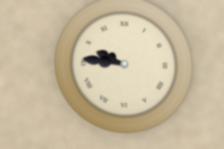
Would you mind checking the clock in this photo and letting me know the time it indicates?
9:46
